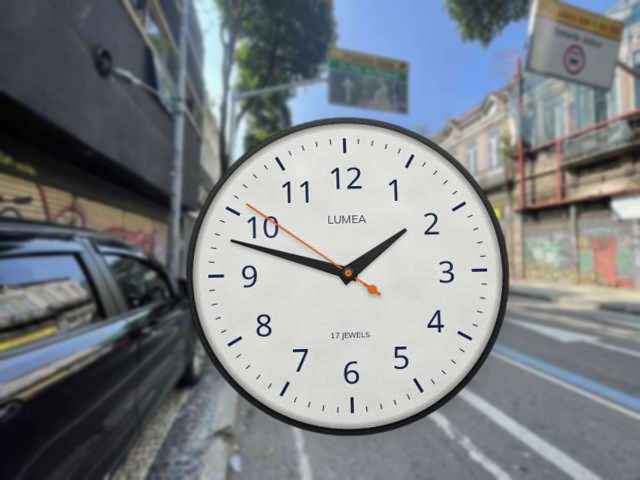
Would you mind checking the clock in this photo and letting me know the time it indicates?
1:47:51
